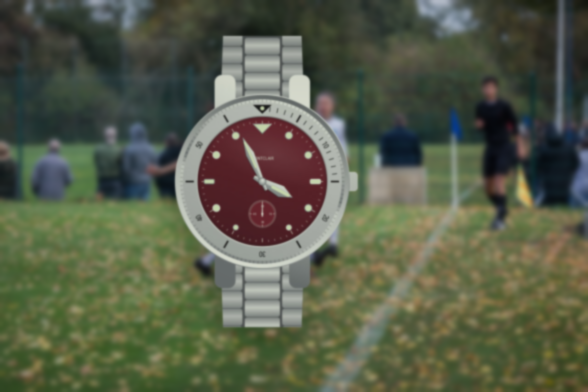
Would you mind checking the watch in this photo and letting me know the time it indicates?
3:56
